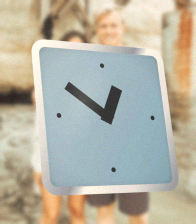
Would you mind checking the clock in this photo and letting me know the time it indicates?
12:51
